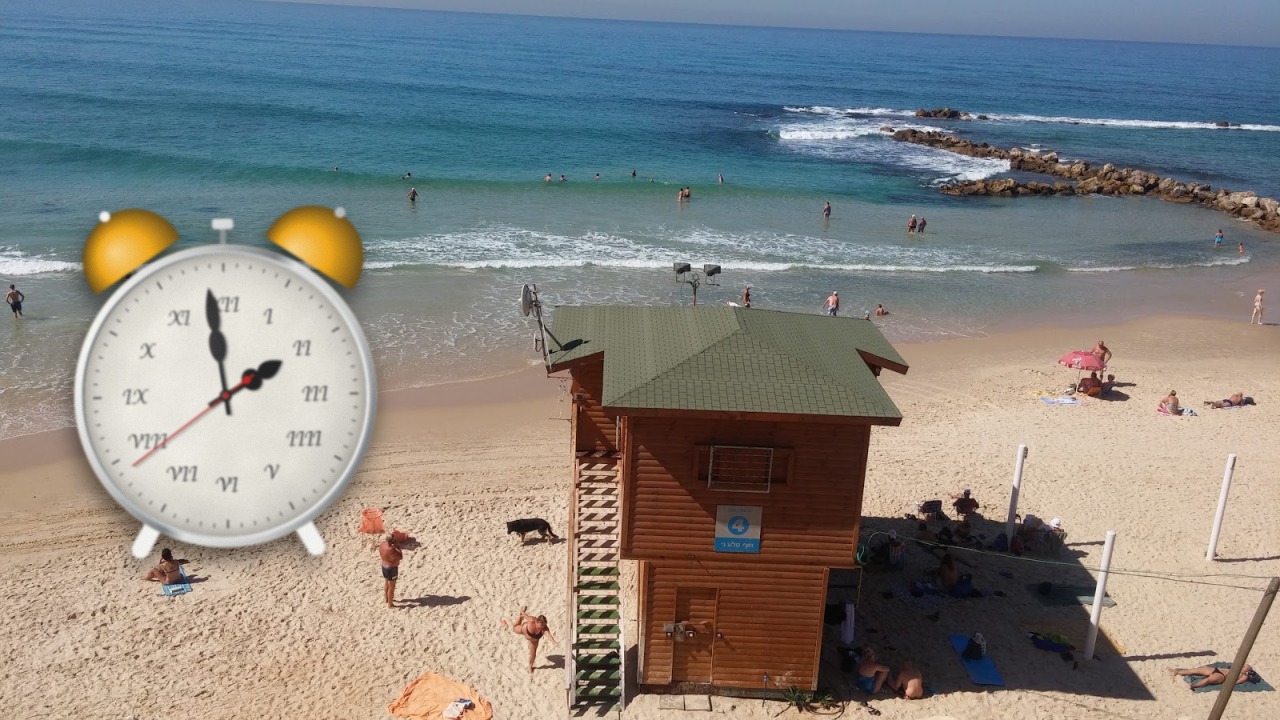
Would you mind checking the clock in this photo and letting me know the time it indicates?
1:58:39
